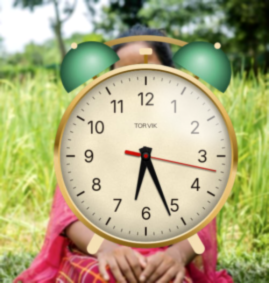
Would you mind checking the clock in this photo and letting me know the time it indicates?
6:26:17
